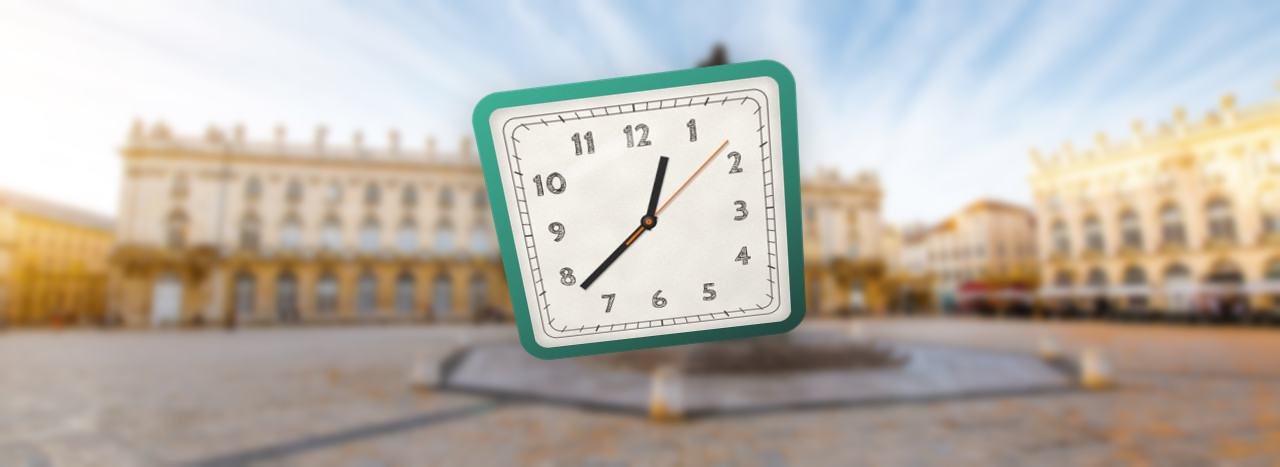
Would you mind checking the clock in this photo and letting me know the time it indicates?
12:38:08
